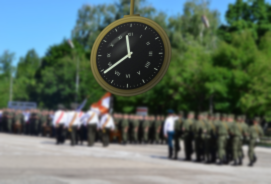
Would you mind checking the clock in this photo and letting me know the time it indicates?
11:39
